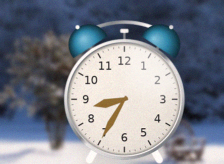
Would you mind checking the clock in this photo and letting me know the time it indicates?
8:35
